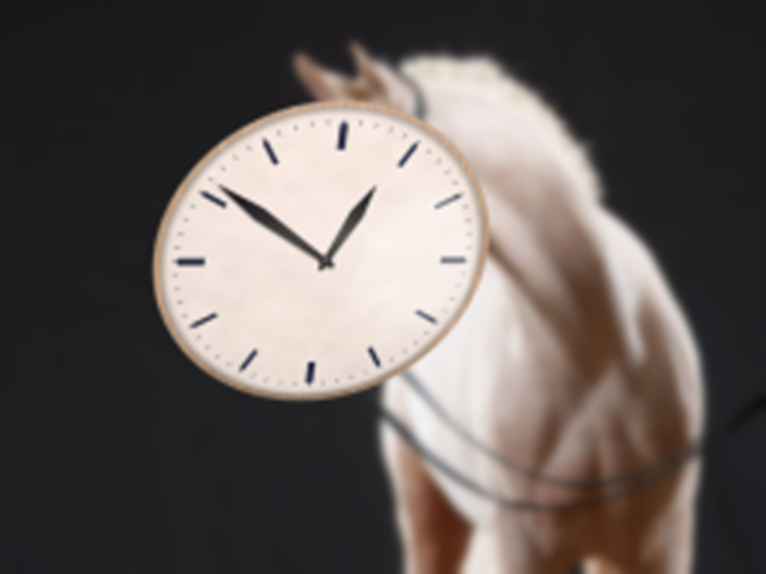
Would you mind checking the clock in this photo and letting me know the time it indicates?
12:51
